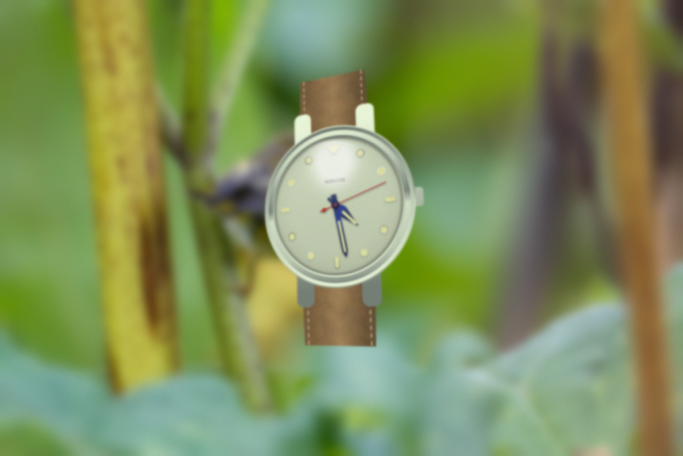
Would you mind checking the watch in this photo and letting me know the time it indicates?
4:28:12
